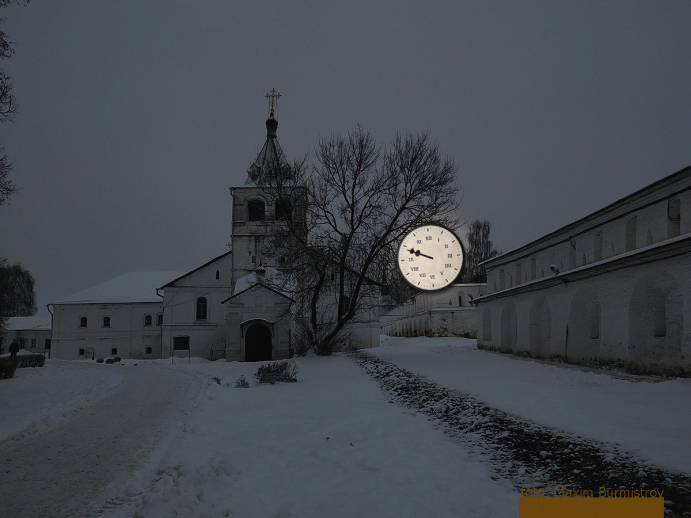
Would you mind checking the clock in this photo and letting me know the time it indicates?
9:49
